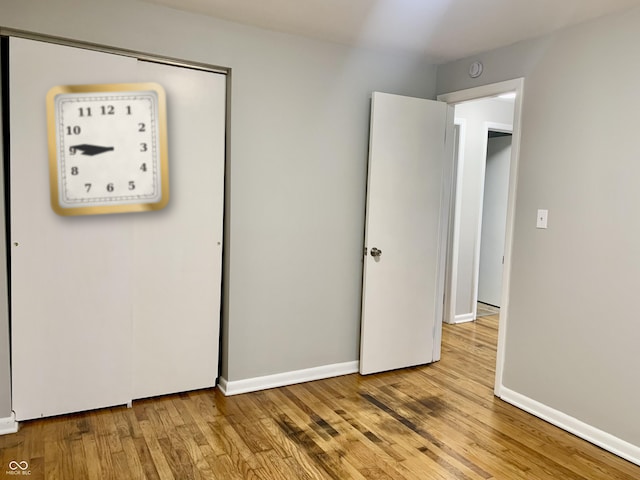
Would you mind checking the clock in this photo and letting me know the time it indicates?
8:46
